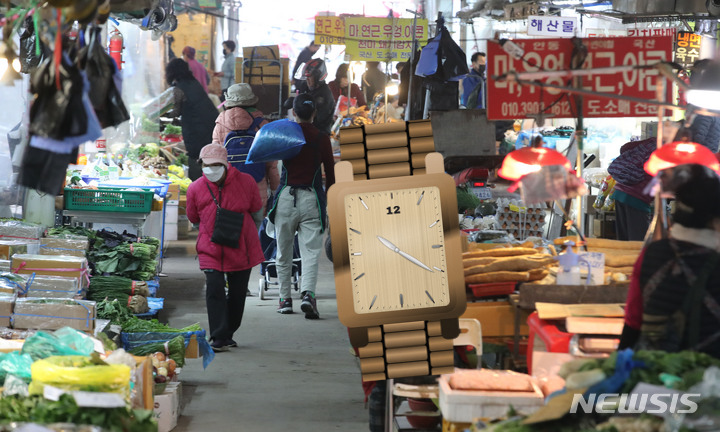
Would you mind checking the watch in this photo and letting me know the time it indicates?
10:21
